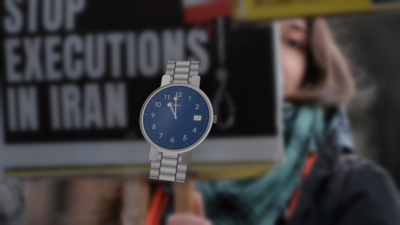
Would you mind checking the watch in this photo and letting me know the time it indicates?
10:59
